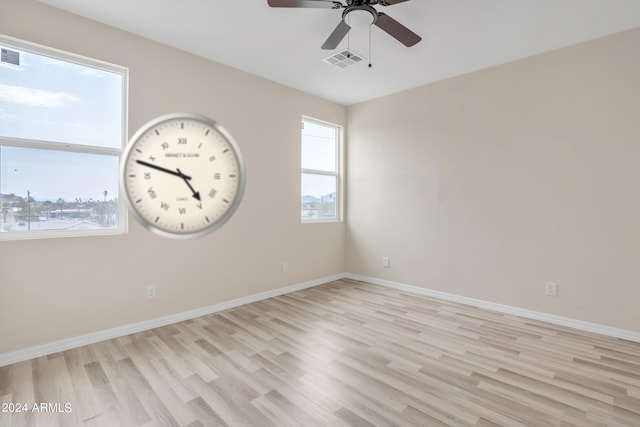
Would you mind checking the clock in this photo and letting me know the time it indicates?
4:48
